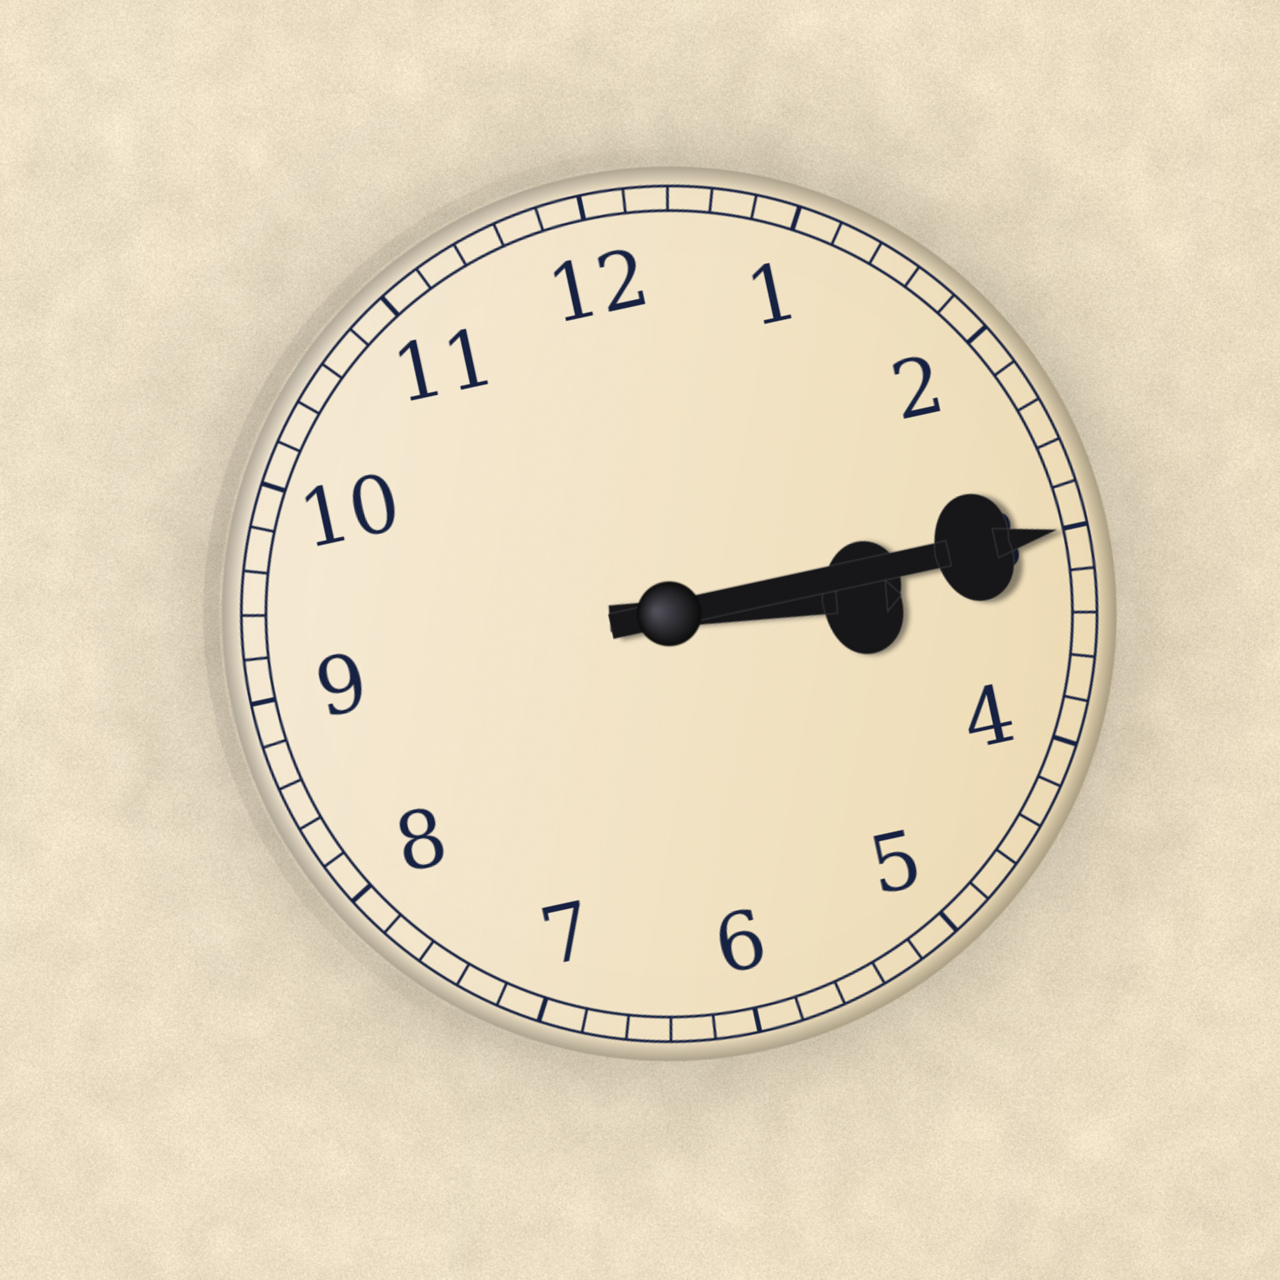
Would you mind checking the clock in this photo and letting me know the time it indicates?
3:15
